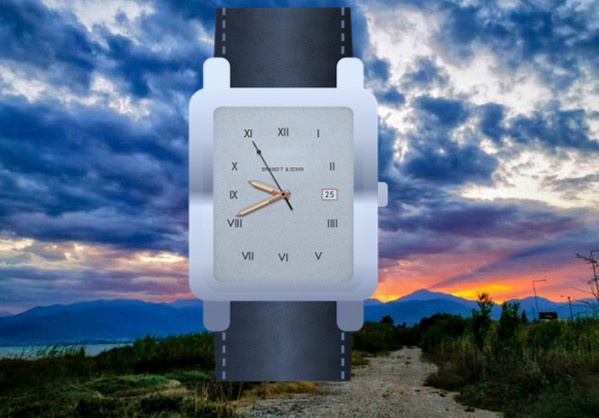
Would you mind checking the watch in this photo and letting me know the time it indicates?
9:40:55
